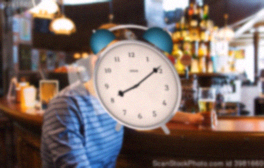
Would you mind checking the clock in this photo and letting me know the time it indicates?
8:09
